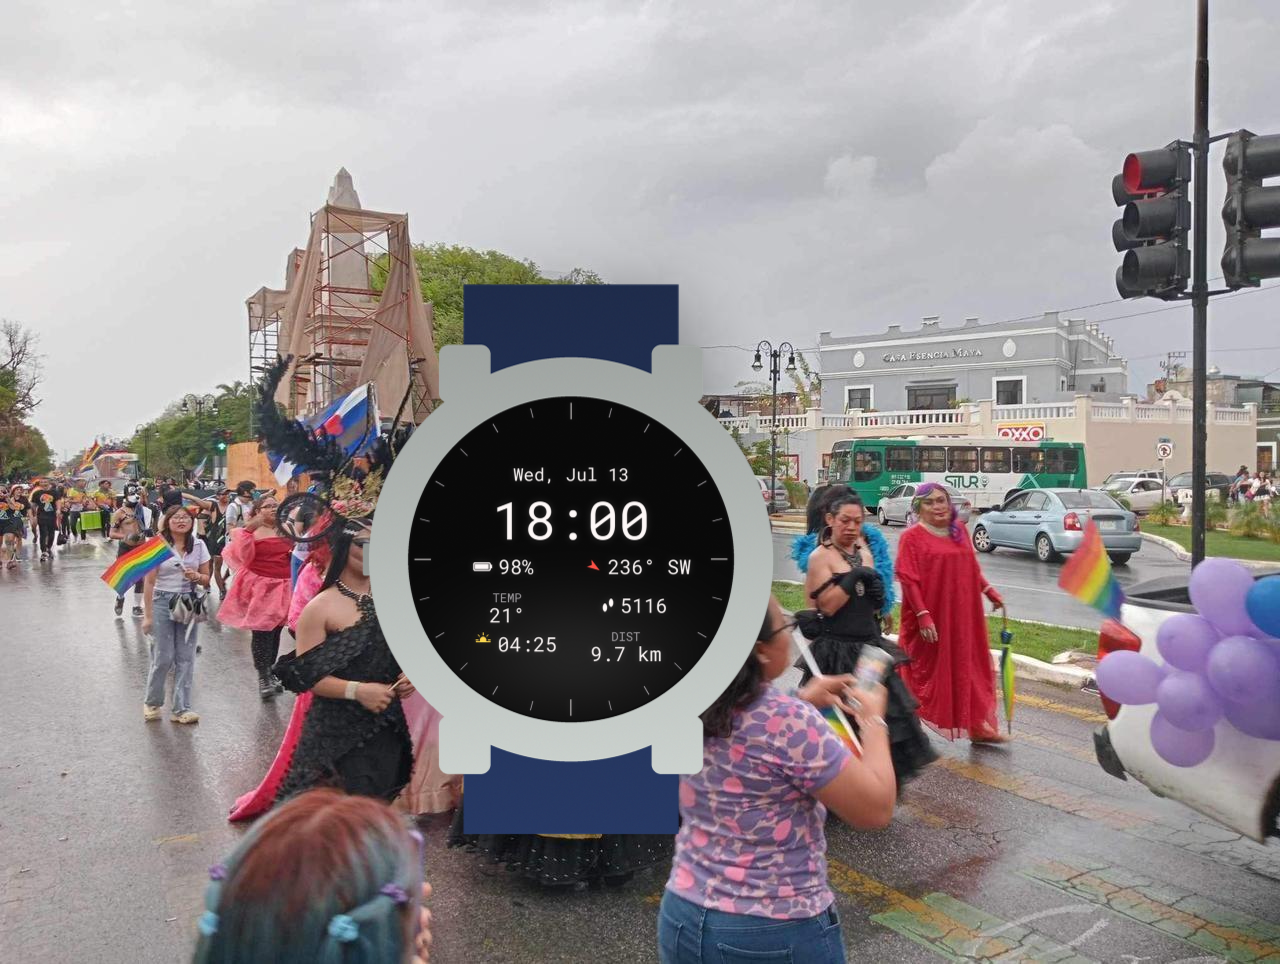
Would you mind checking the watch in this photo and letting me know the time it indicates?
18:00
